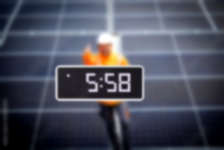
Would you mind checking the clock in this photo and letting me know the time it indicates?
5:58
